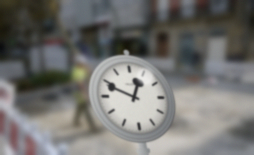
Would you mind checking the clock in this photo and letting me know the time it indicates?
12:49
